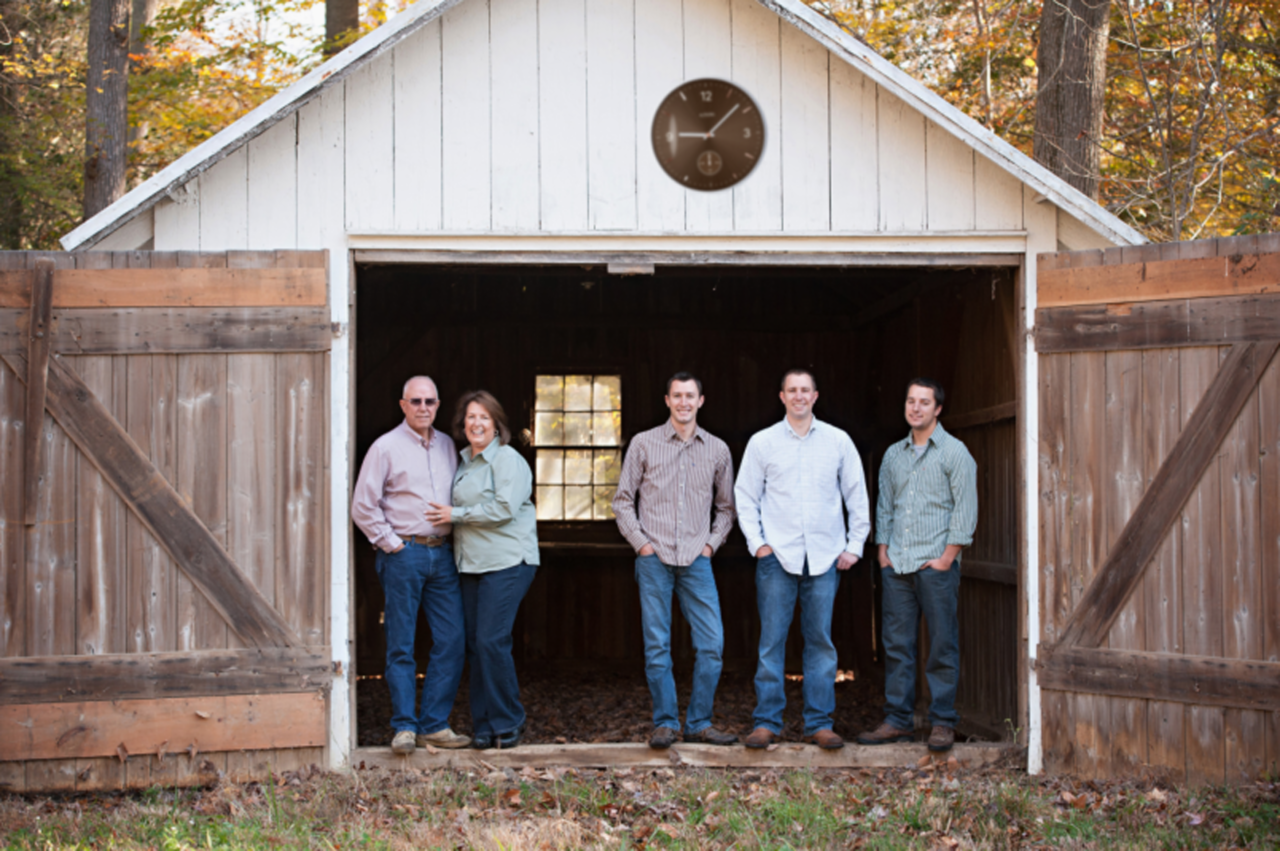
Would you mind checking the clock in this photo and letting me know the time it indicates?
9:08
